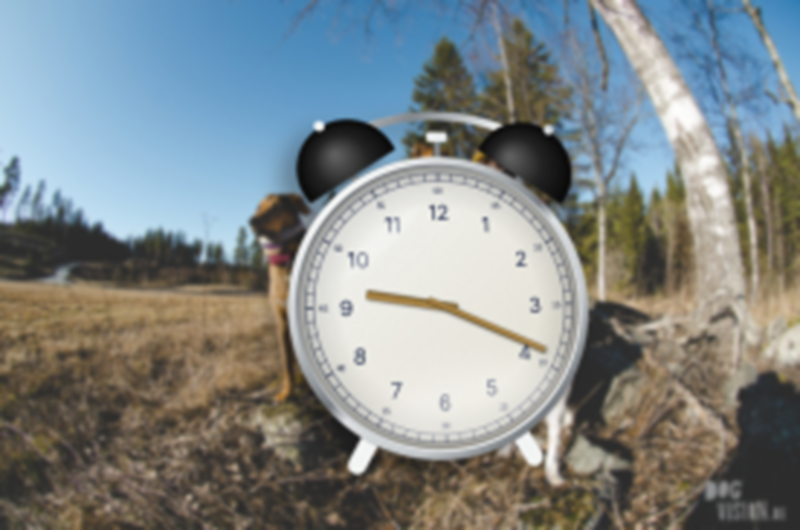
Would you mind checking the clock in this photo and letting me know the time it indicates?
9:19
